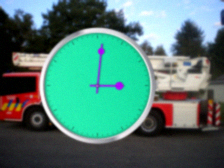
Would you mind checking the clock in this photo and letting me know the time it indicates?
3:01
